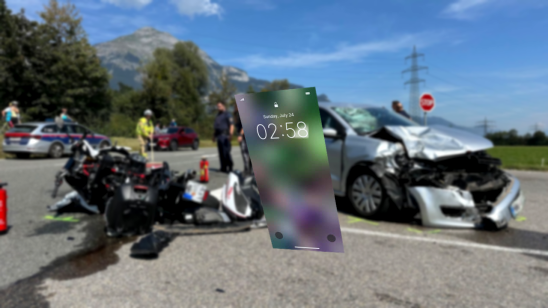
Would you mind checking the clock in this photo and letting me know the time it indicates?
2:58
